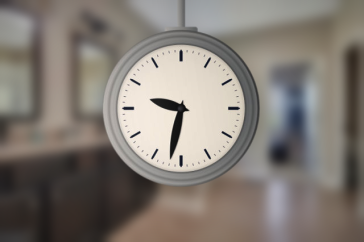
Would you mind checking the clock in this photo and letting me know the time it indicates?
9:32
